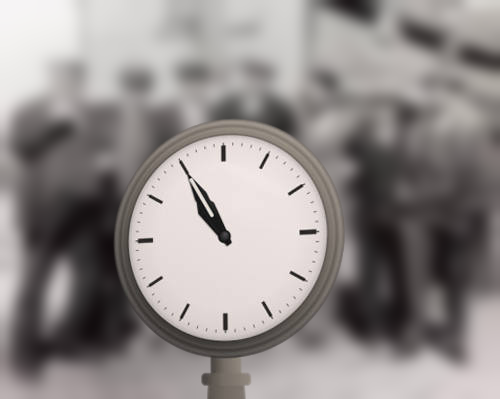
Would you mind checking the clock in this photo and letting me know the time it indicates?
10:55
